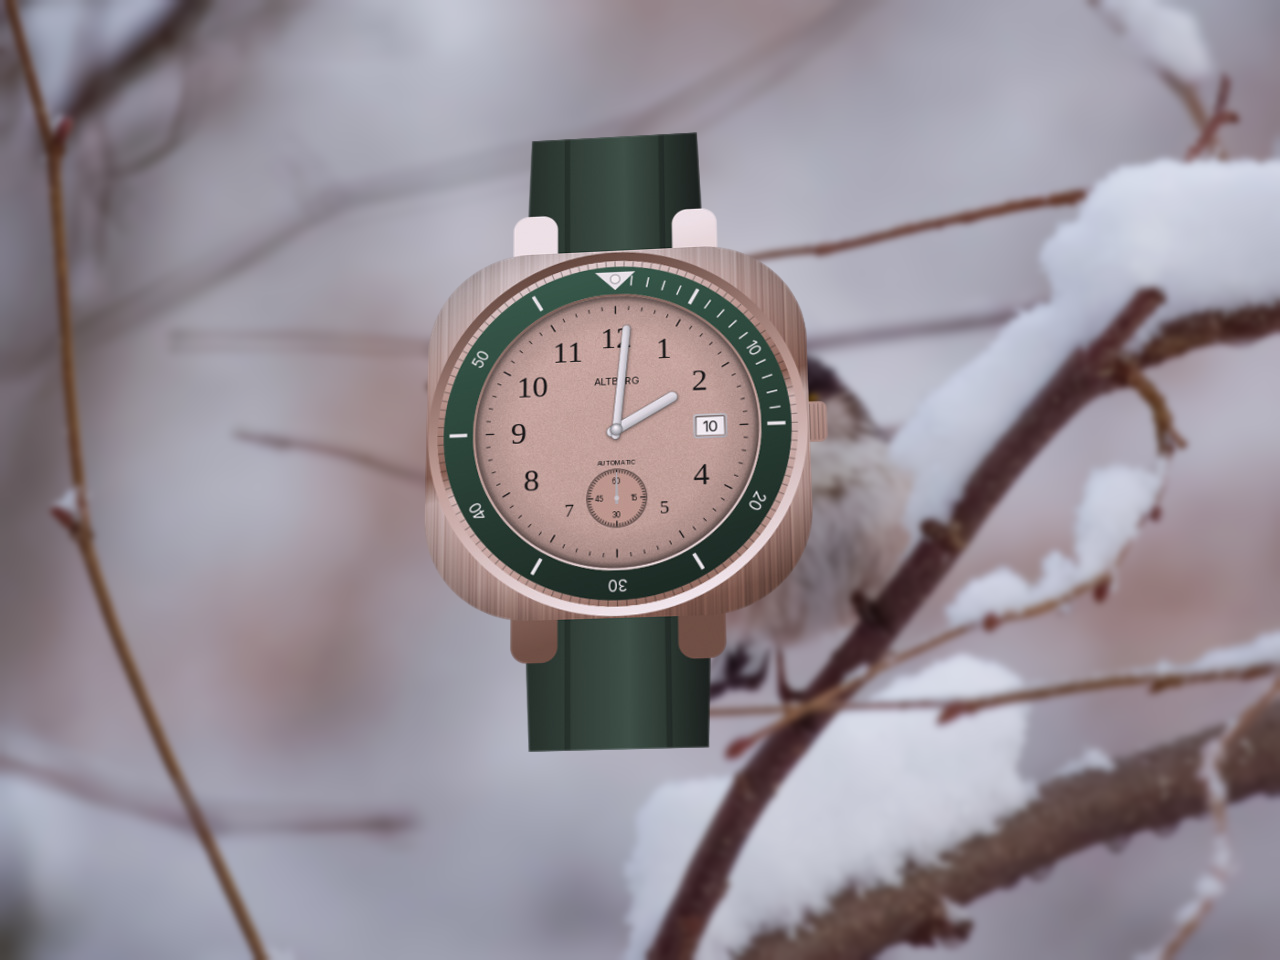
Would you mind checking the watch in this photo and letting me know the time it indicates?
2:01
